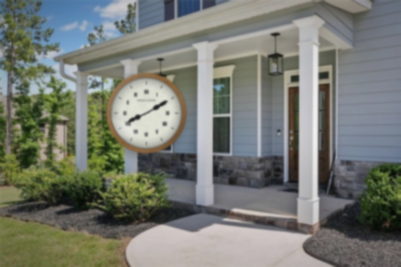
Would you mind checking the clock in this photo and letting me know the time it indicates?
8:10
